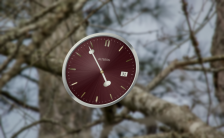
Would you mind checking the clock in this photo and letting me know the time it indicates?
4:54
